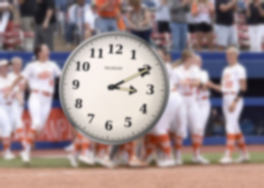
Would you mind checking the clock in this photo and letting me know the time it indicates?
3:10
